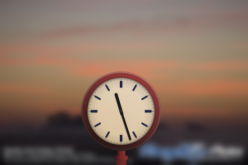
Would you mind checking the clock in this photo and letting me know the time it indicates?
11:27
